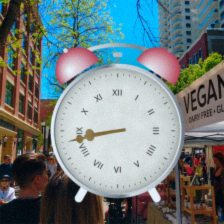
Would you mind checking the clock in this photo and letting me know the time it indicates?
8:43
